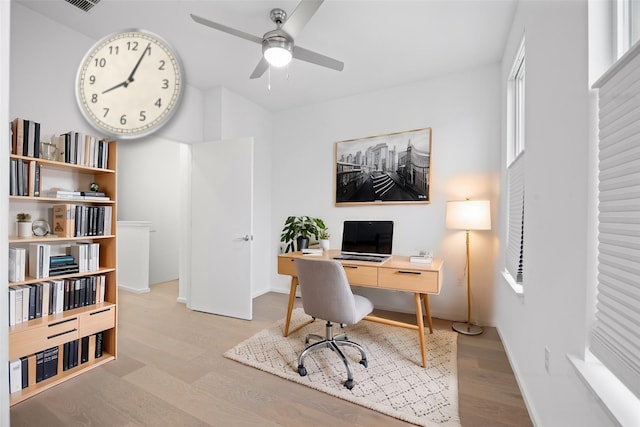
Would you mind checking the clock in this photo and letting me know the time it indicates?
8:04
